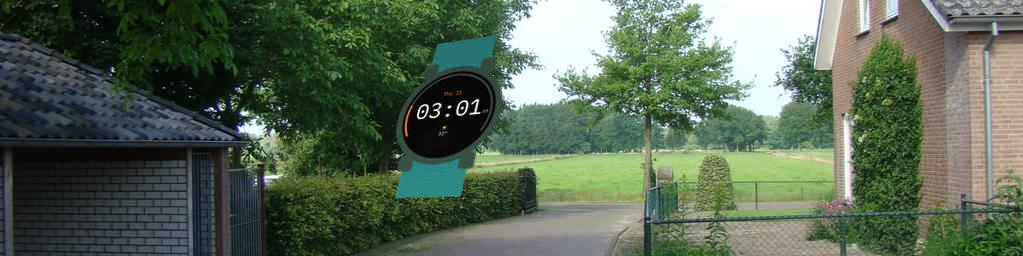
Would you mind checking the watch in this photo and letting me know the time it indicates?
3:01
